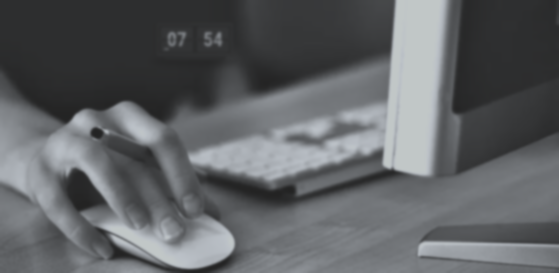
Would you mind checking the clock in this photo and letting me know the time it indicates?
7:54
